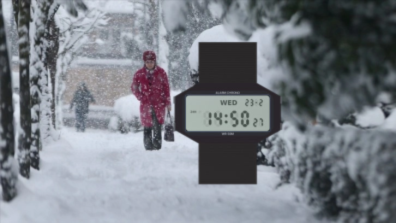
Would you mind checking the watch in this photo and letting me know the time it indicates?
14:50
